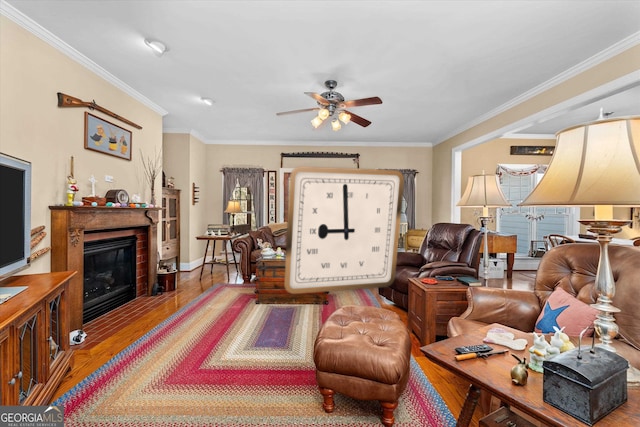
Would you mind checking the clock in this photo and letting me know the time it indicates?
8:59
